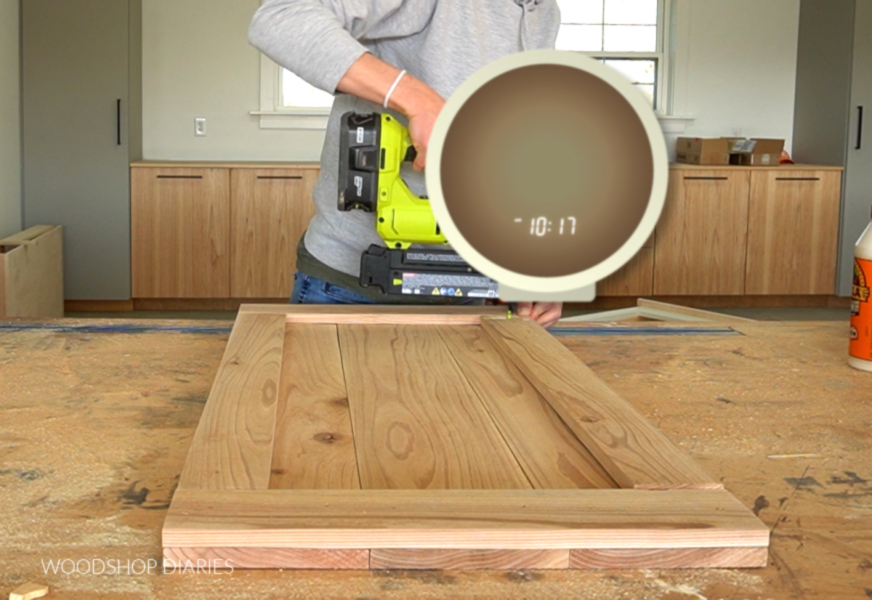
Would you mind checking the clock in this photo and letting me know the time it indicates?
10:17
